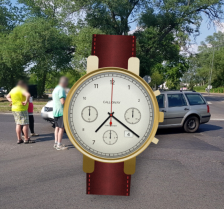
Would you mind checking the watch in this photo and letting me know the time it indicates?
7:21
